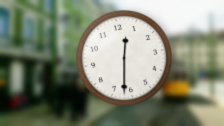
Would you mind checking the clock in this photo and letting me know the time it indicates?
12:32
